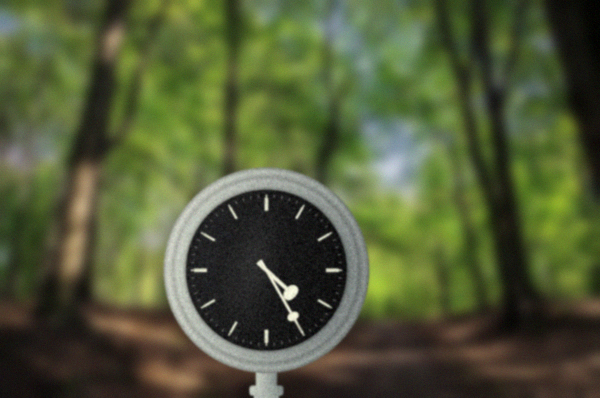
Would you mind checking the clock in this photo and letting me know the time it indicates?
4:25
